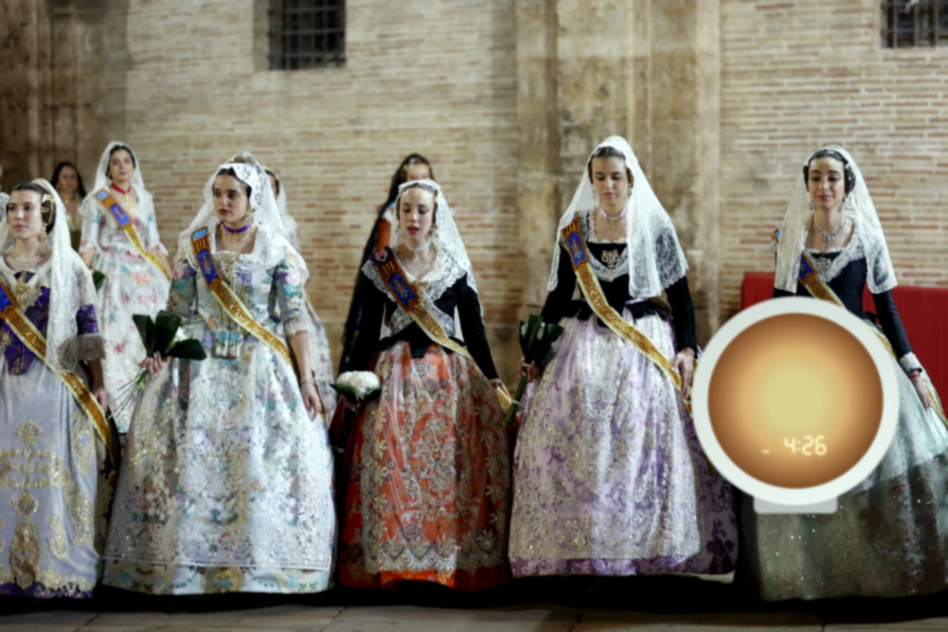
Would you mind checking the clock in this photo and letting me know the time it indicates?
4:26
